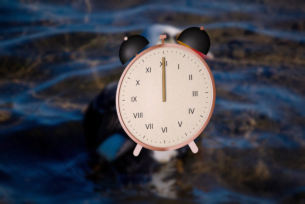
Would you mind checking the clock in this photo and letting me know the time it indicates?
12:00
